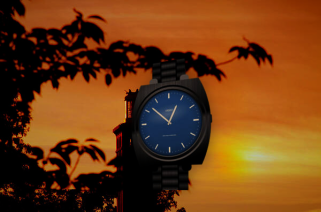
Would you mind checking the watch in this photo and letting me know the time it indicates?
12:52
